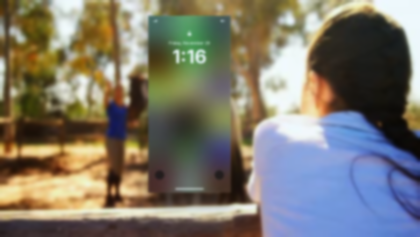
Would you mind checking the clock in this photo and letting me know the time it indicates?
1:16
